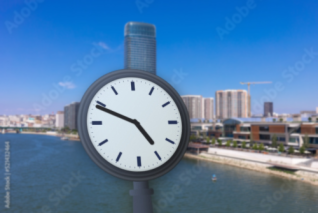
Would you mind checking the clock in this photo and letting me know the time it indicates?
4:49
